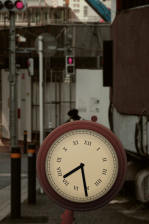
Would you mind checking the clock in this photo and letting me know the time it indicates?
7:26
